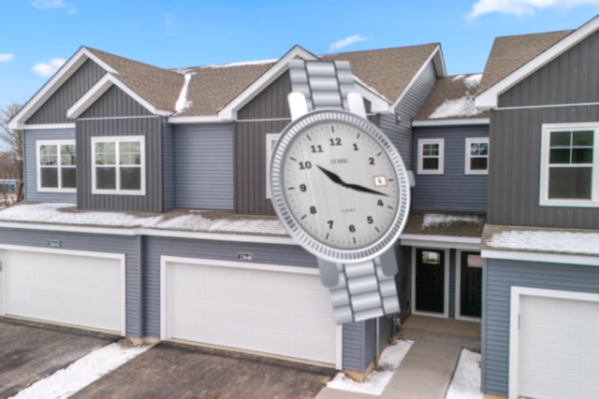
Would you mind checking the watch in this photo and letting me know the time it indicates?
10:18
